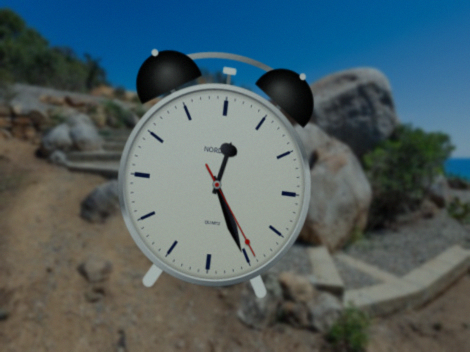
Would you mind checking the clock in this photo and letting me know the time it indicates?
12:25:24
